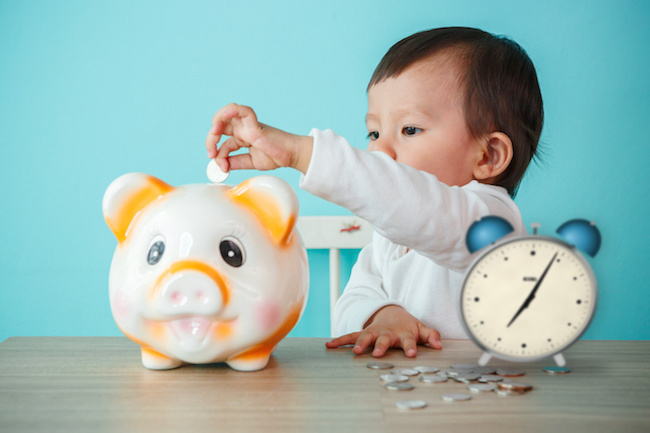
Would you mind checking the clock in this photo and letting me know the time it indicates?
7:04
